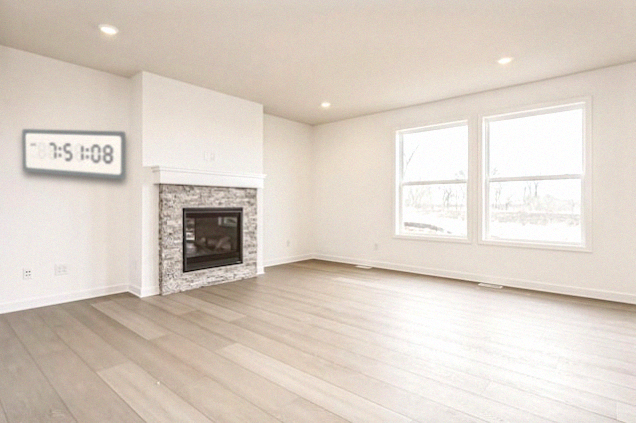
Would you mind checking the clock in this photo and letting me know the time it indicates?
7:51:08
